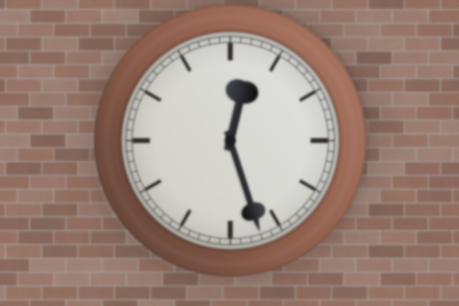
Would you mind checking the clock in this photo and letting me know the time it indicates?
12:27
